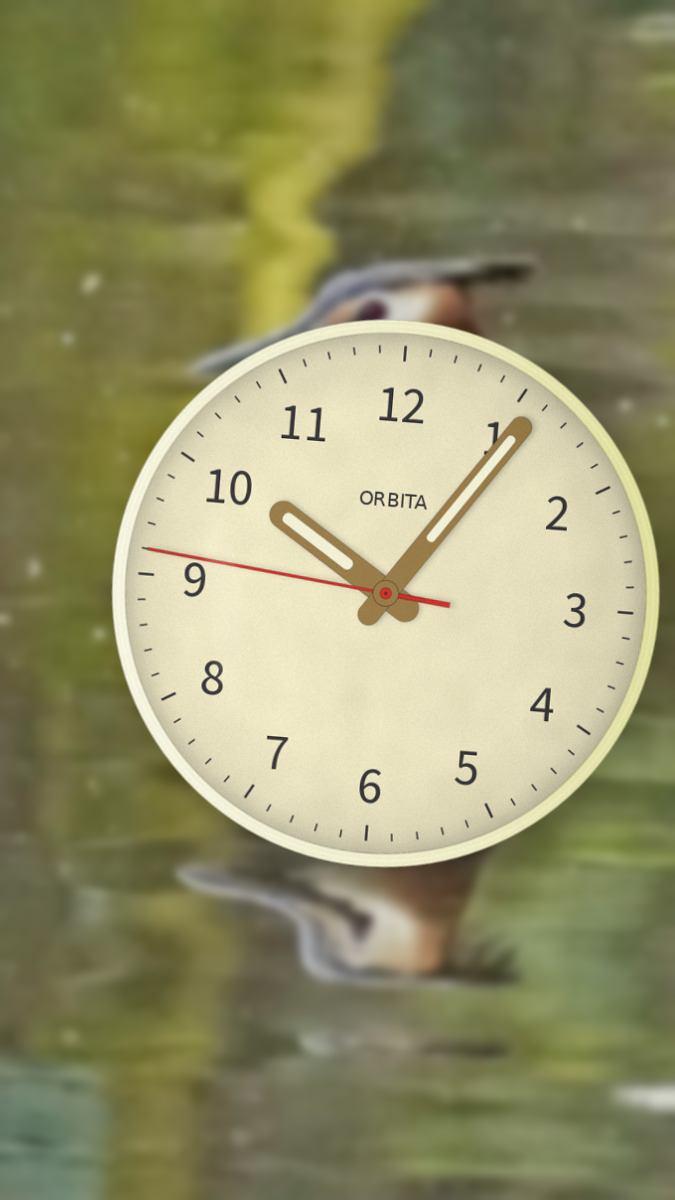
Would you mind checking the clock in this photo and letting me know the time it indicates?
10:05:46
